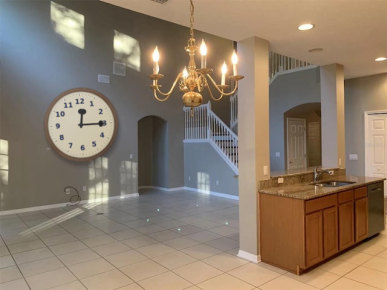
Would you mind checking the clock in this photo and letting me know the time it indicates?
12:15
